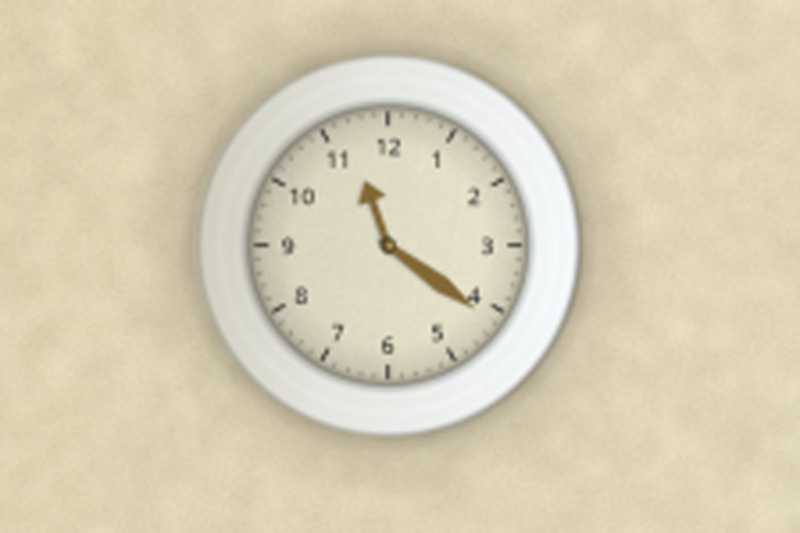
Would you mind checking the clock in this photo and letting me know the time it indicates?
11:21
